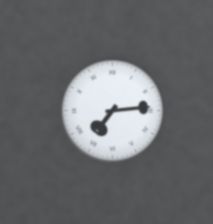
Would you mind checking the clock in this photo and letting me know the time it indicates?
7:14
